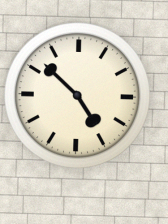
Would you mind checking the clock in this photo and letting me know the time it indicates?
4:52
